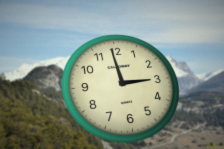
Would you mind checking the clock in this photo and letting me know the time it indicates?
2:59
